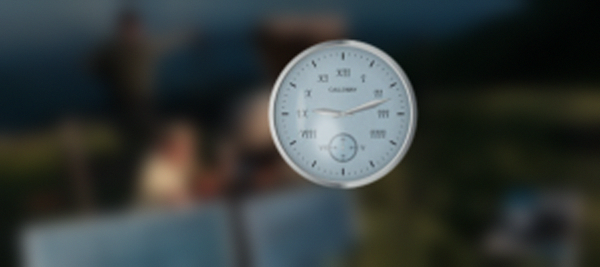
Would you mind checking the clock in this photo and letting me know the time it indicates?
9:12
